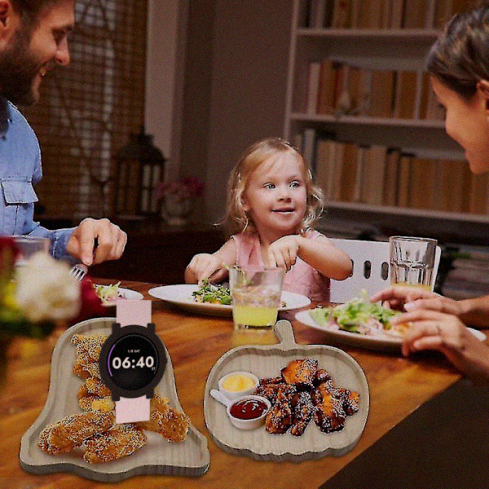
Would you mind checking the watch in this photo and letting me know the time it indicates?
6:40
